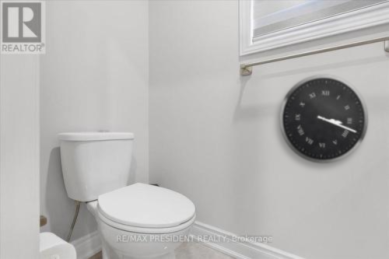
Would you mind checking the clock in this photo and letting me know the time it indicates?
3:18
